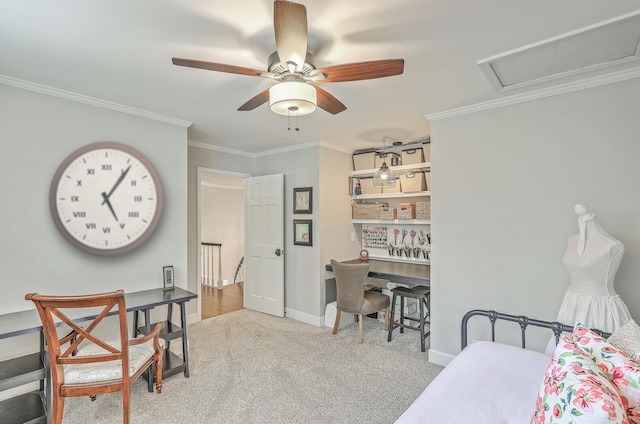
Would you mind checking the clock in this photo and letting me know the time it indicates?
5:06
